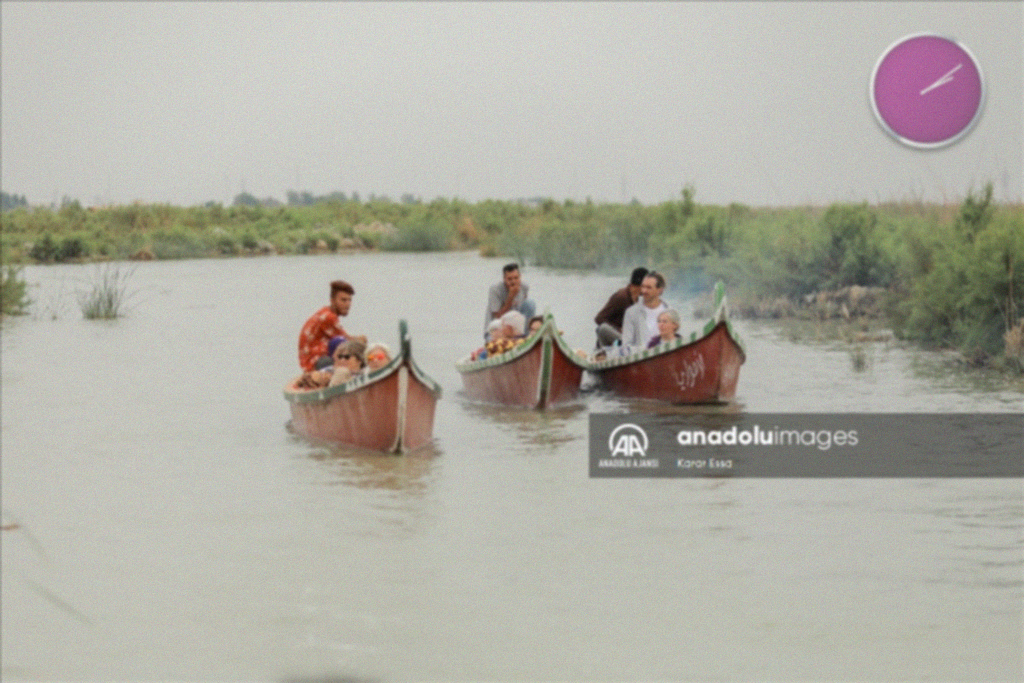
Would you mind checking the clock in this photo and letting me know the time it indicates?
2:09
